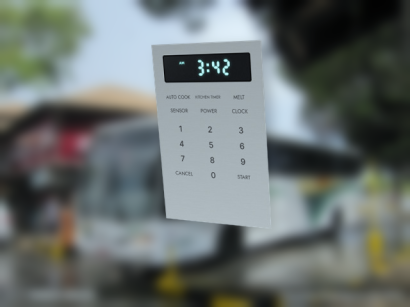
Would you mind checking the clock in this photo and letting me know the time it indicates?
3:42
